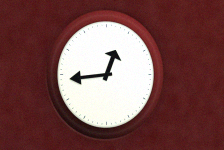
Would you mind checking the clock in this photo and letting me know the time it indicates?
12:44
